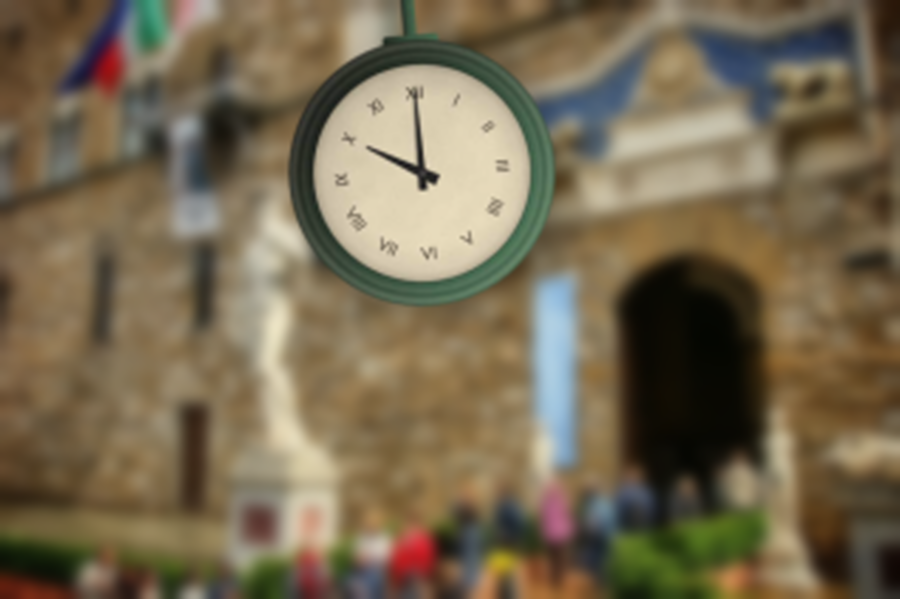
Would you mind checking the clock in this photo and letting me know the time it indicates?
10:00
